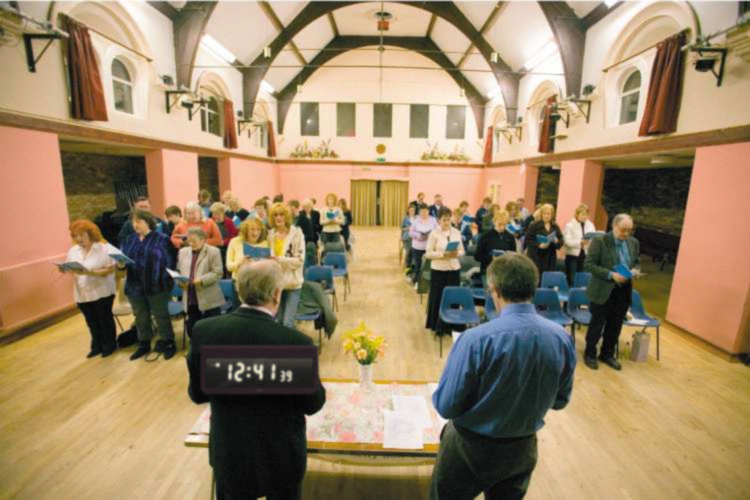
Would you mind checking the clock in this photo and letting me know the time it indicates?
12:41
